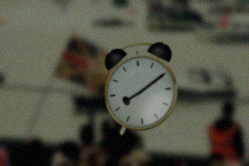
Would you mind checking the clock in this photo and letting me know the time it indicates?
8:10
